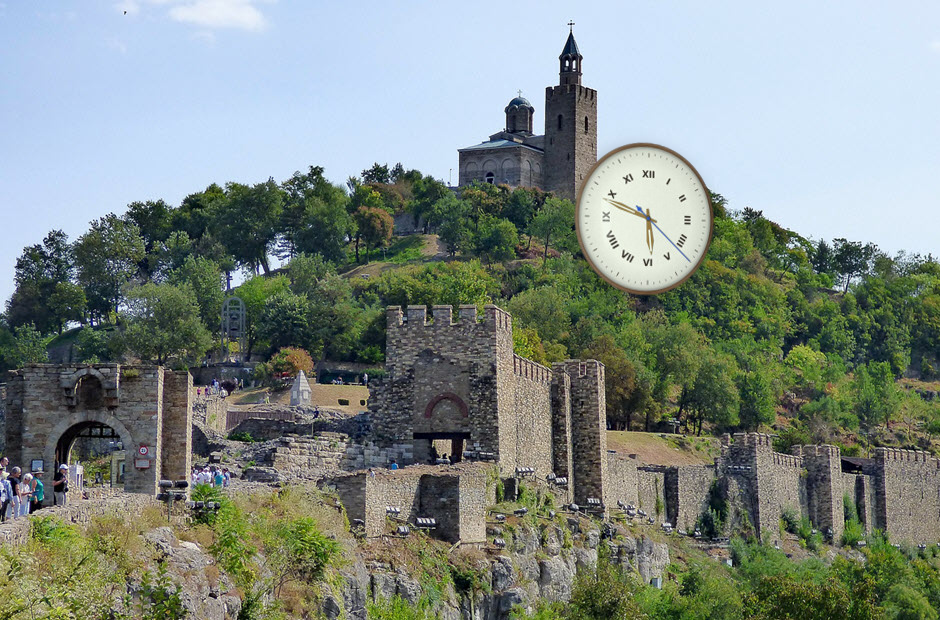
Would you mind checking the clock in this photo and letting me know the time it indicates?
5:48:22
